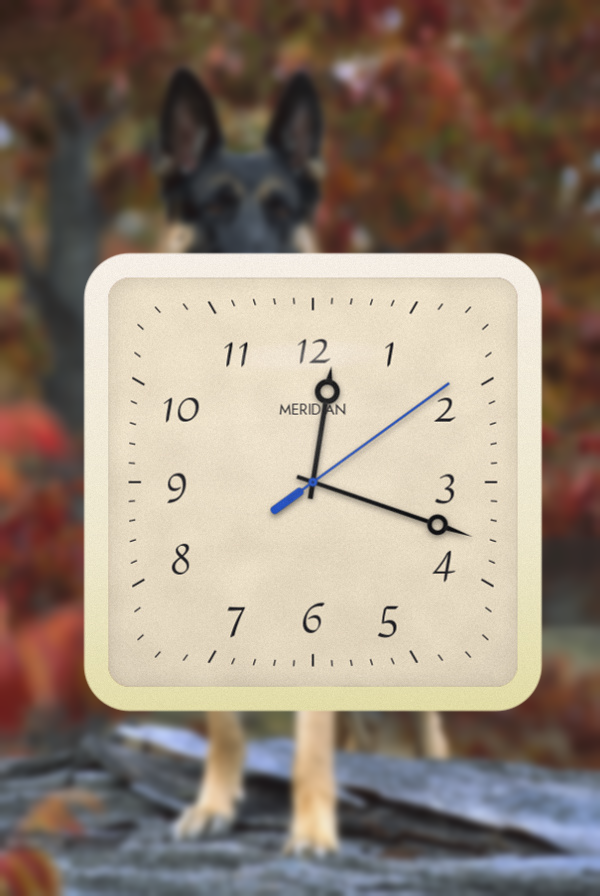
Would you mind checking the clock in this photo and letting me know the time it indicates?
12:18:09
